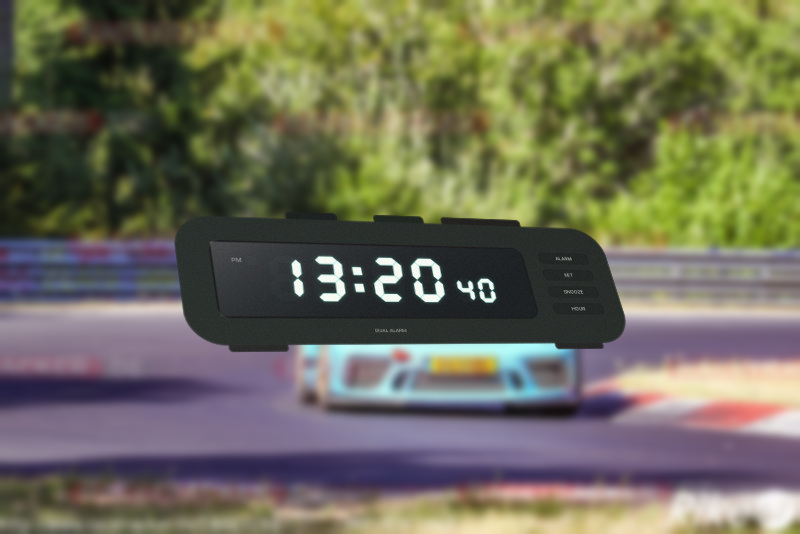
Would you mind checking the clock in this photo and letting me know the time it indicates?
13:20:40
